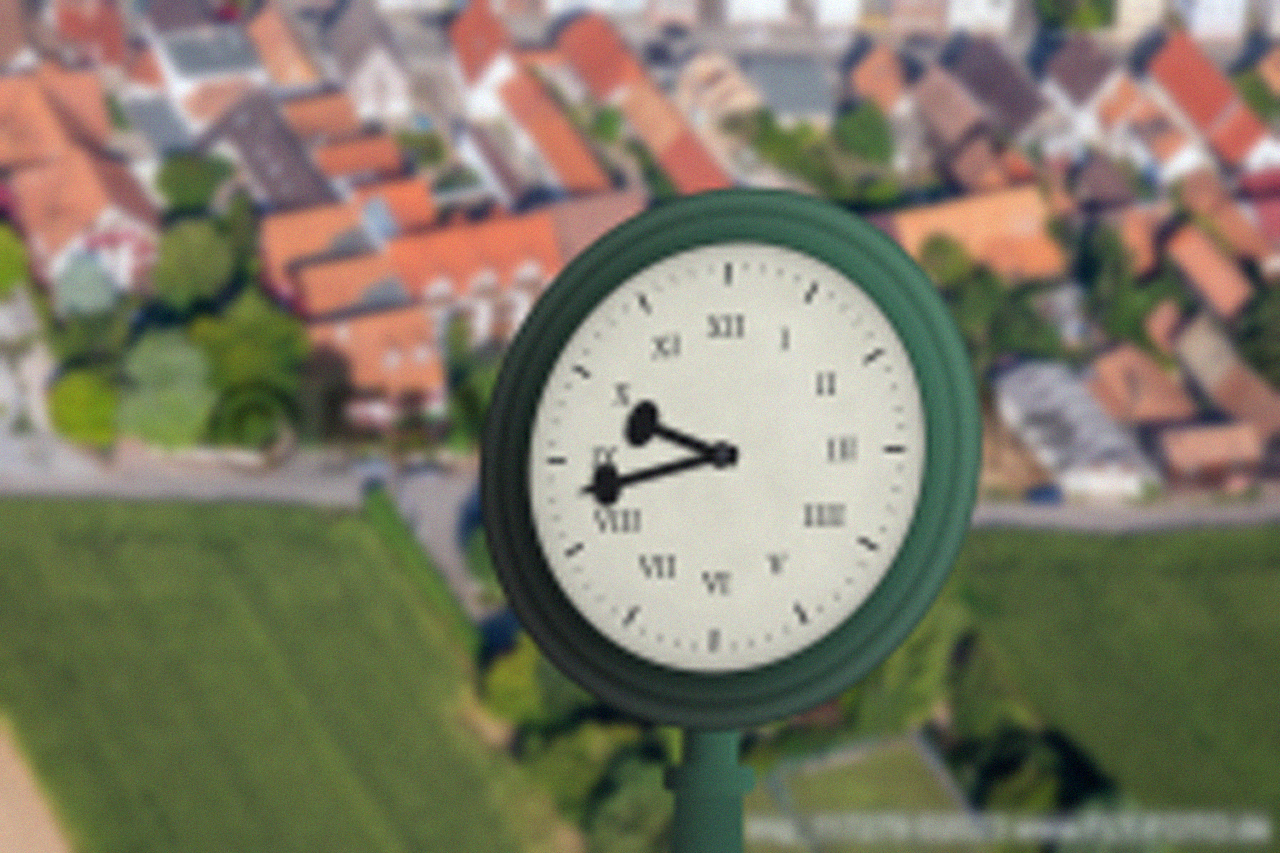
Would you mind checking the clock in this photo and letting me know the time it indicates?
9:43
